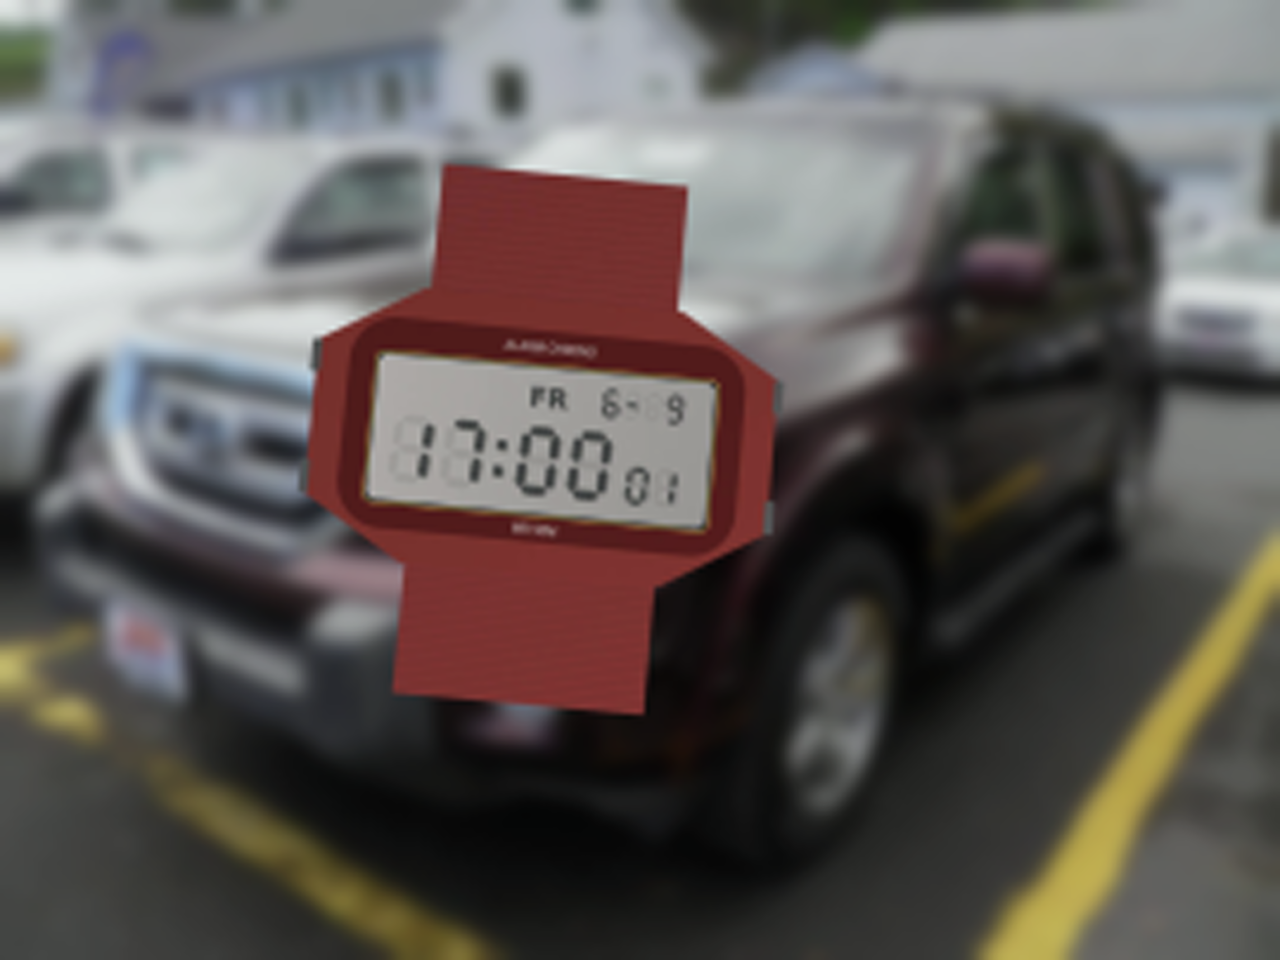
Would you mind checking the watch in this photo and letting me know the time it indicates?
17:00:01
